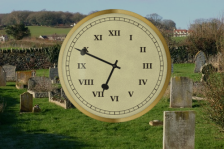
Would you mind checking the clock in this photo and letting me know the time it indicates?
6:49
